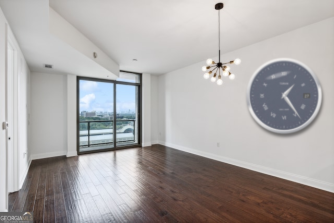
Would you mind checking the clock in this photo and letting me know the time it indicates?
1:24
